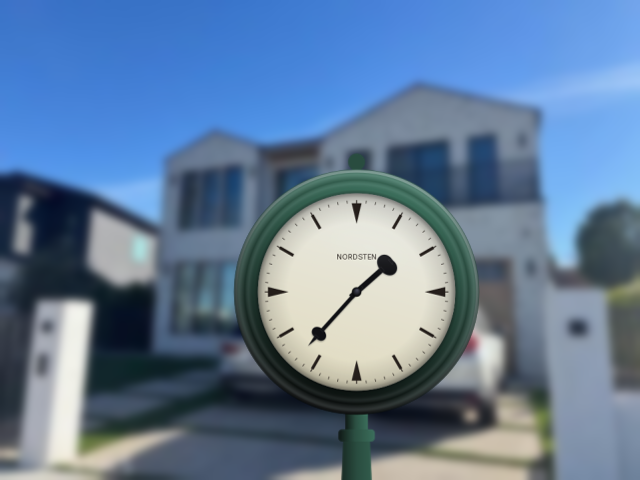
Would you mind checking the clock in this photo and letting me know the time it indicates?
1:37
